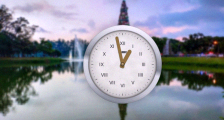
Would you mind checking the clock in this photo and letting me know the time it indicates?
12:58
